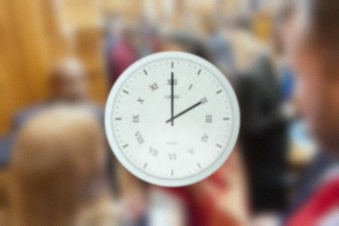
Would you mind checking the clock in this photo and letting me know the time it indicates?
2:00
